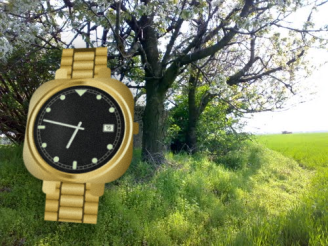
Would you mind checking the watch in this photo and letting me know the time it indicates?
6:47
